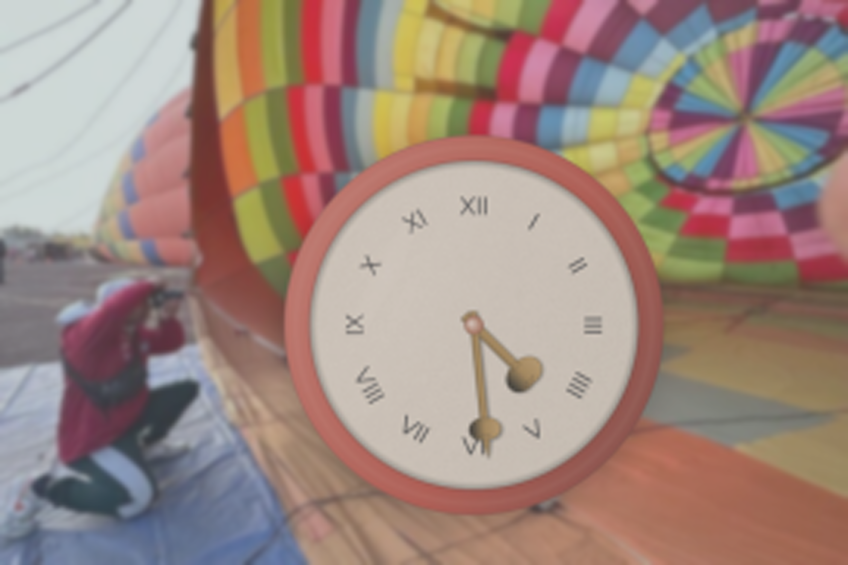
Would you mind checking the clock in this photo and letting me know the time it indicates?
4:29
